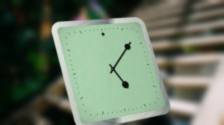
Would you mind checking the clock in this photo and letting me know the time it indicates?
5:08
